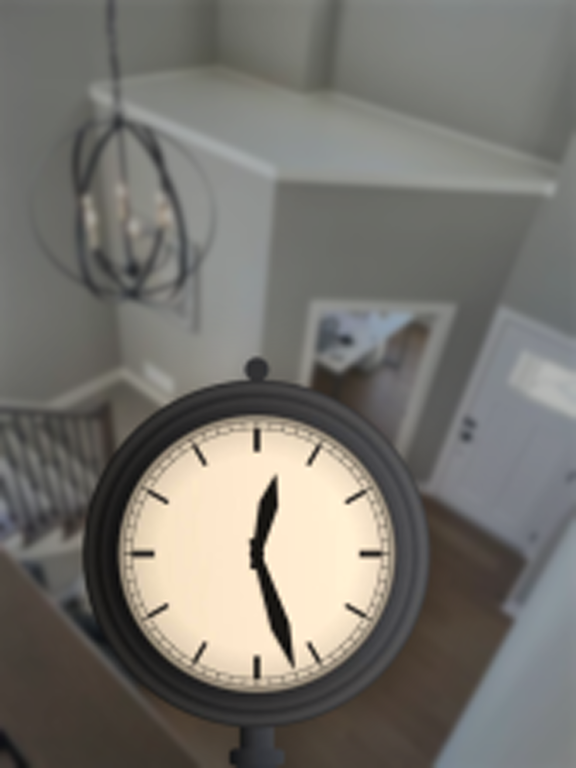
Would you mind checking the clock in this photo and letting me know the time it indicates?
12:27
